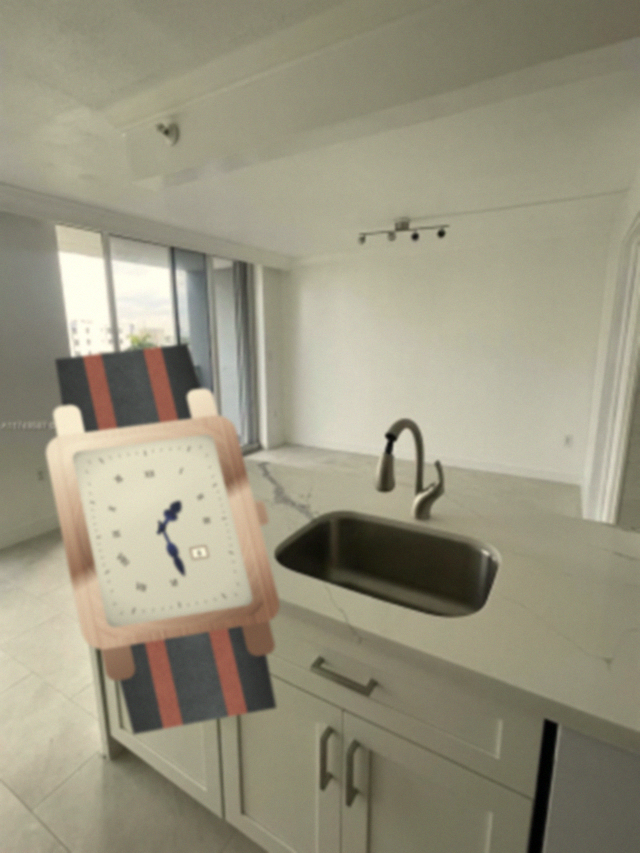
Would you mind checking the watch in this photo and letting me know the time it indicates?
1:28
